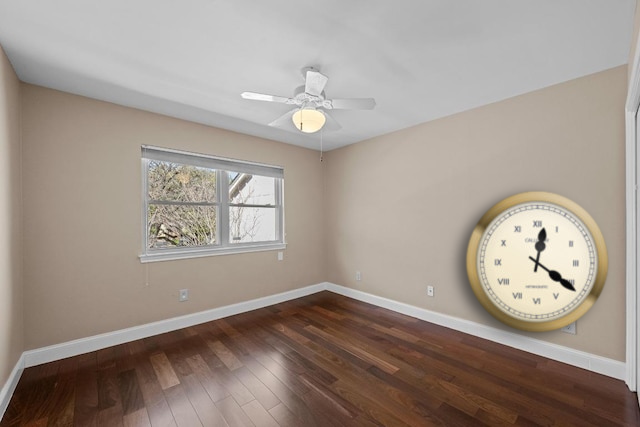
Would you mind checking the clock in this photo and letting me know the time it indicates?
12:21
